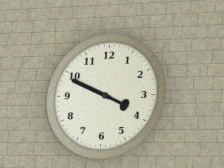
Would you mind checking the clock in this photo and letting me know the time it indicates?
3:49
